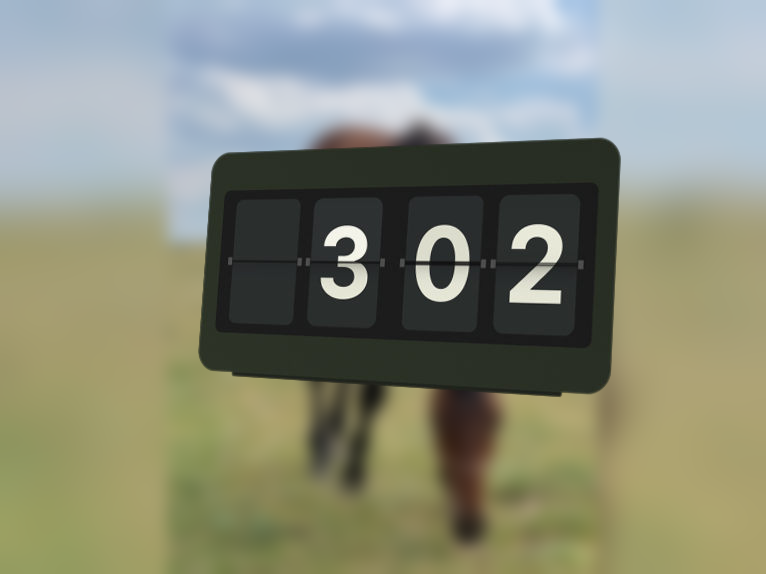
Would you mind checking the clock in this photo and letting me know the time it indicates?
3:02
